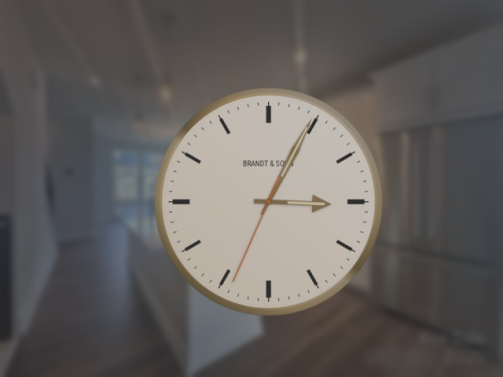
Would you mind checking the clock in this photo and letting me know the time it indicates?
3:04:34
